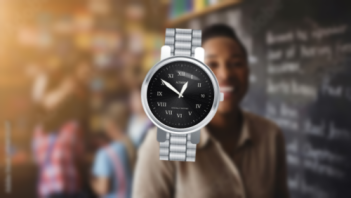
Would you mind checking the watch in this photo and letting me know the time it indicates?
12:51
